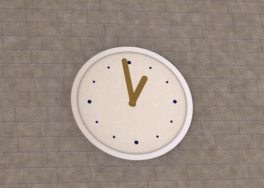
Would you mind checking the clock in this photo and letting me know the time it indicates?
12:59
